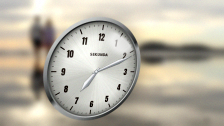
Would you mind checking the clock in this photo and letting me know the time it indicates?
7:11
